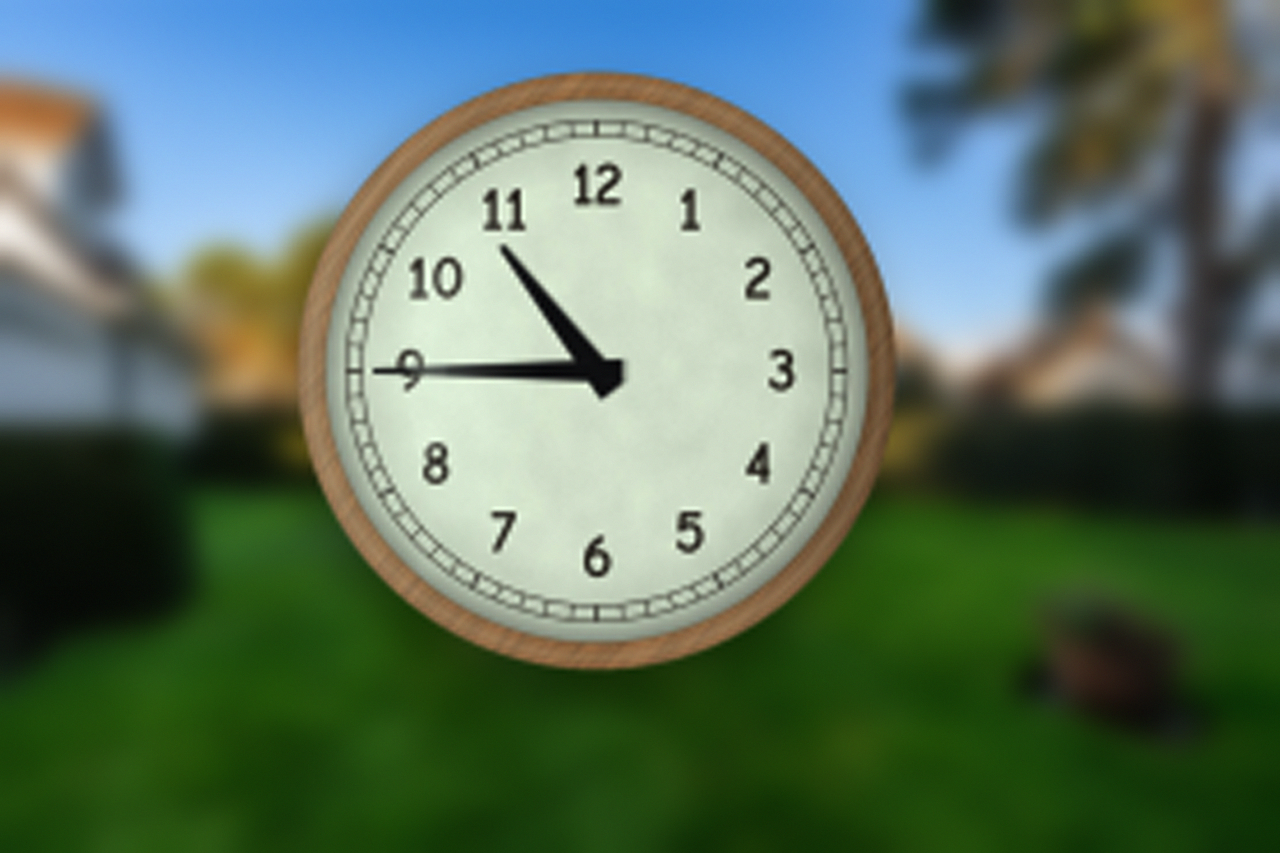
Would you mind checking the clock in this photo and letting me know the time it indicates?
10:45
